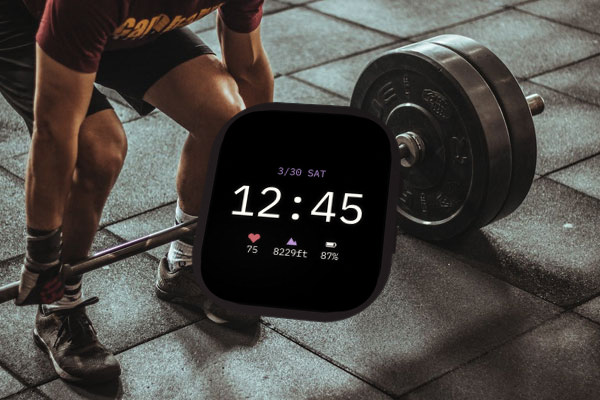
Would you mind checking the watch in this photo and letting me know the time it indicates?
12:45
